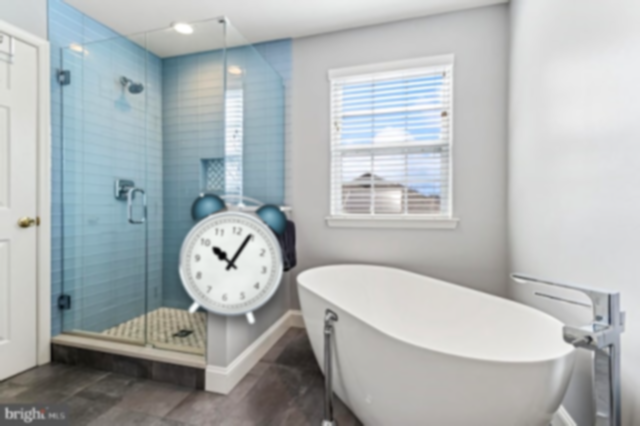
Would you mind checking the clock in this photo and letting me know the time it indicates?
10:04
